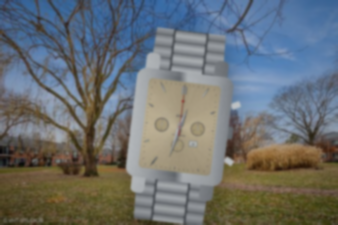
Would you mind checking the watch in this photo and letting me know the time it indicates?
12:32
